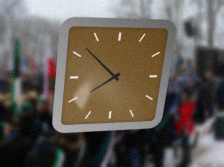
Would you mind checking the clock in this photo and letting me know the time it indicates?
7:52
